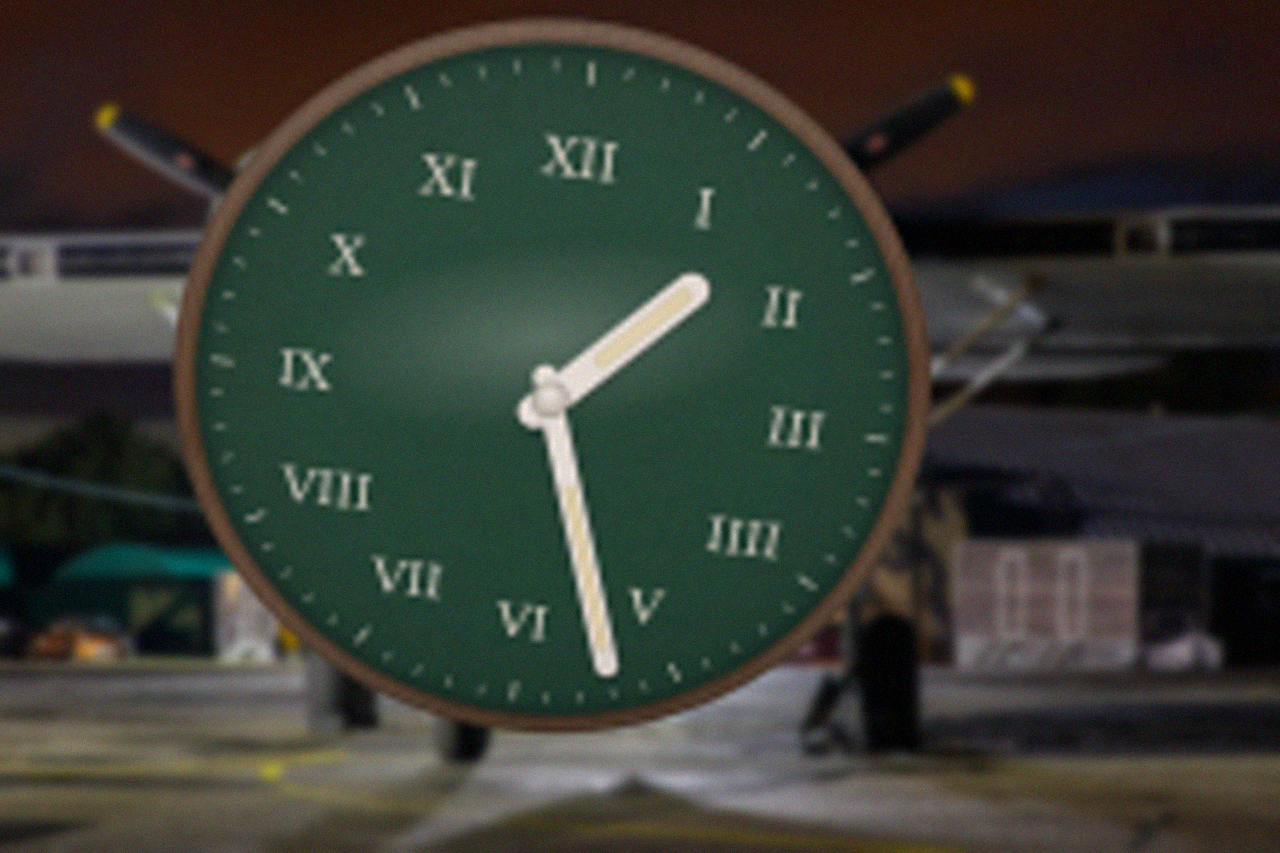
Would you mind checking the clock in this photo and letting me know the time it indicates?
1:27
